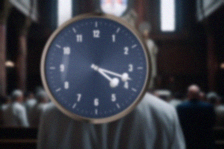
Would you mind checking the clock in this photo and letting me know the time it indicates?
4:18
